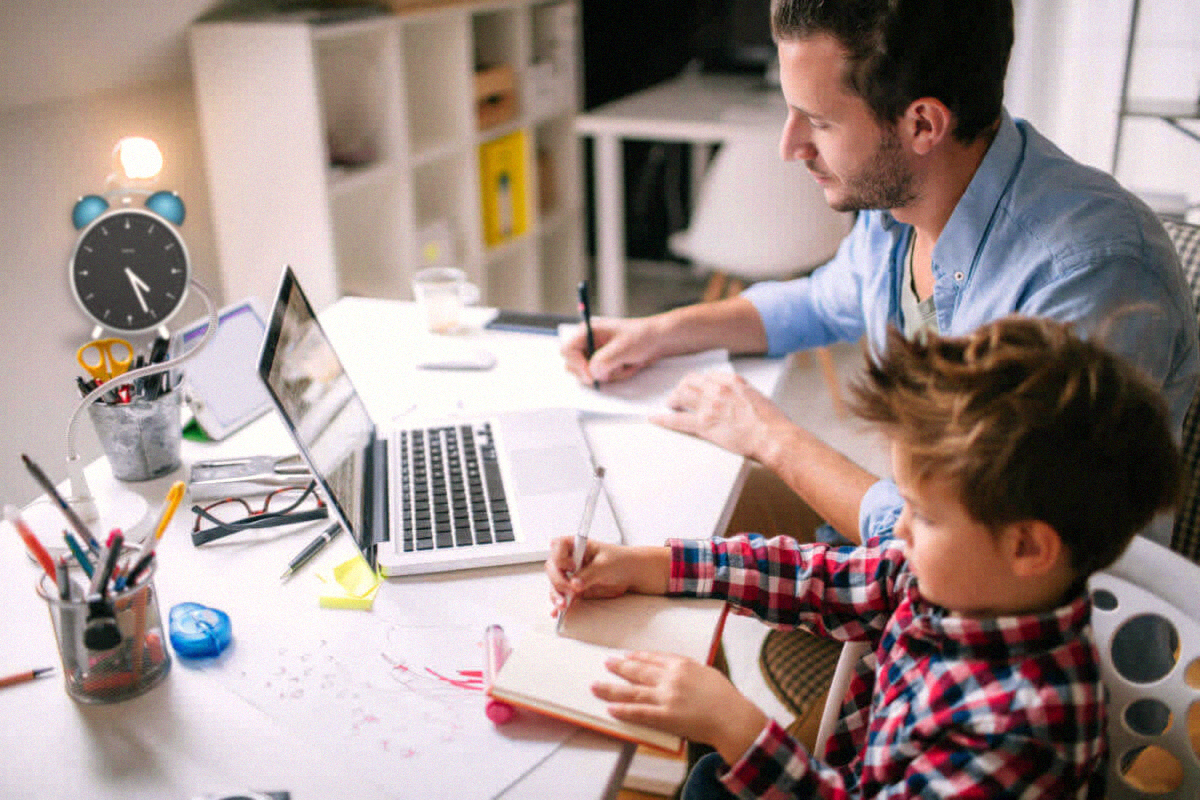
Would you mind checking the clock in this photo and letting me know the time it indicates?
4:26
